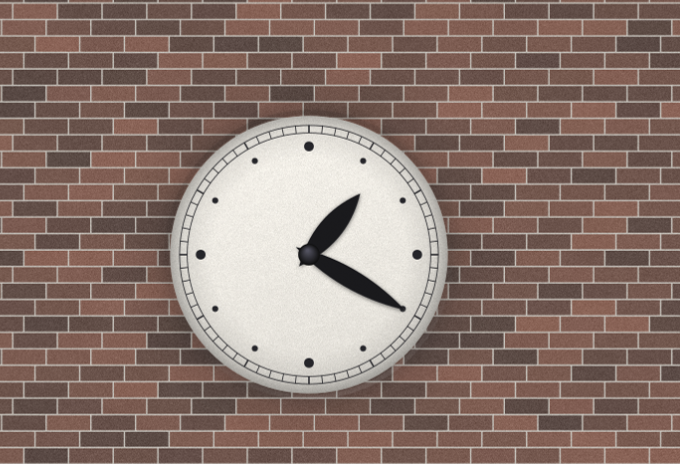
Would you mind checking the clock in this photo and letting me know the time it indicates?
1:20
